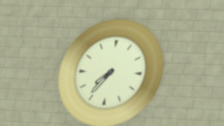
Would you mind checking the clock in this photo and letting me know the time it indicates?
7:36
